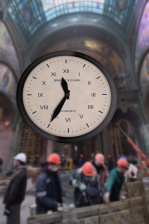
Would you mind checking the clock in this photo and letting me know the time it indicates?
11:35
